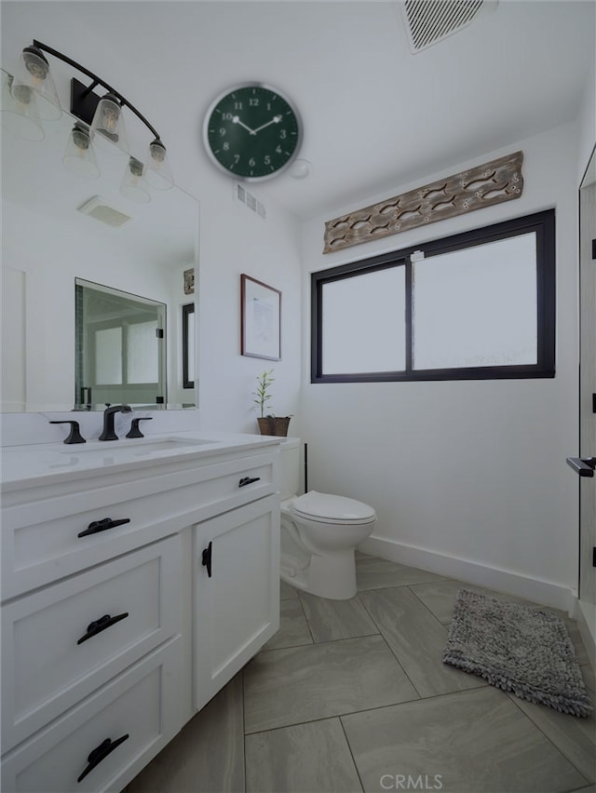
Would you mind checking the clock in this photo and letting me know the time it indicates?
10:10
